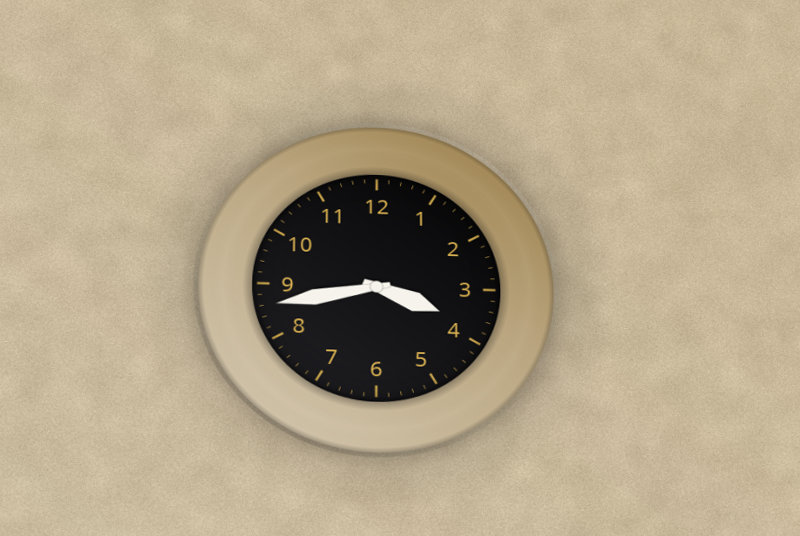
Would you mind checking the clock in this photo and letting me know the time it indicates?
3:43
